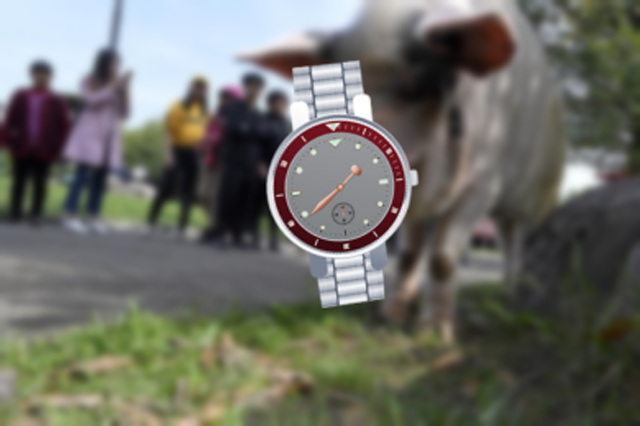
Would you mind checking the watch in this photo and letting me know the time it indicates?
1:39
